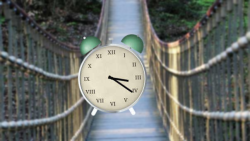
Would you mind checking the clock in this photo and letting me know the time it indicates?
3:21
